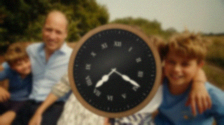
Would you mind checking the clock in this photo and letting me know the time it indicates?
7:19
